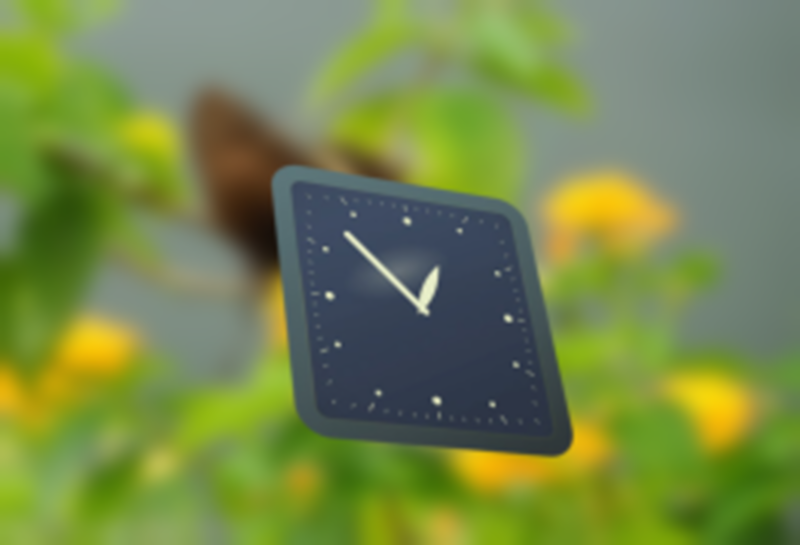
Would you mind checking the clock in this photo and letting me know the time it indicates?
12:53
